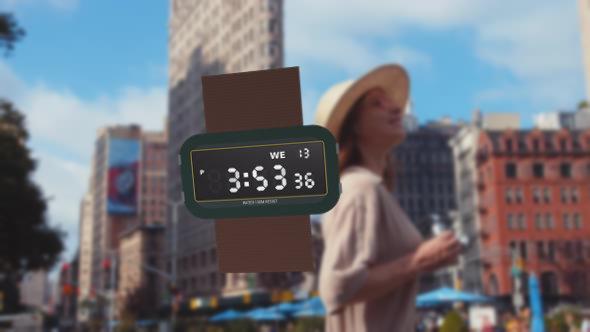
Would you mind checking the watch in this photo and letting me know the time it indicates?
3:53:36
